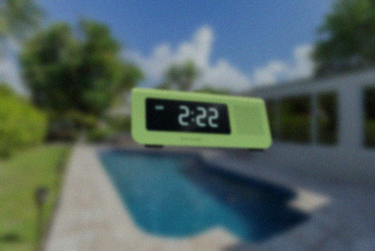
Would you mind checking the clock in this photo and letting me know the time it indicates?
2:22
